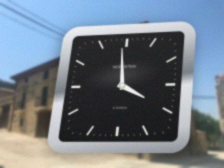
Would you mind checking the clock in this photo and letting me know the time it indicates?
3:59
